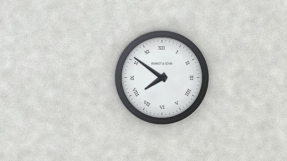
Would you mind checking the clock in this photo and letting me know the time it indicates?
7:51
